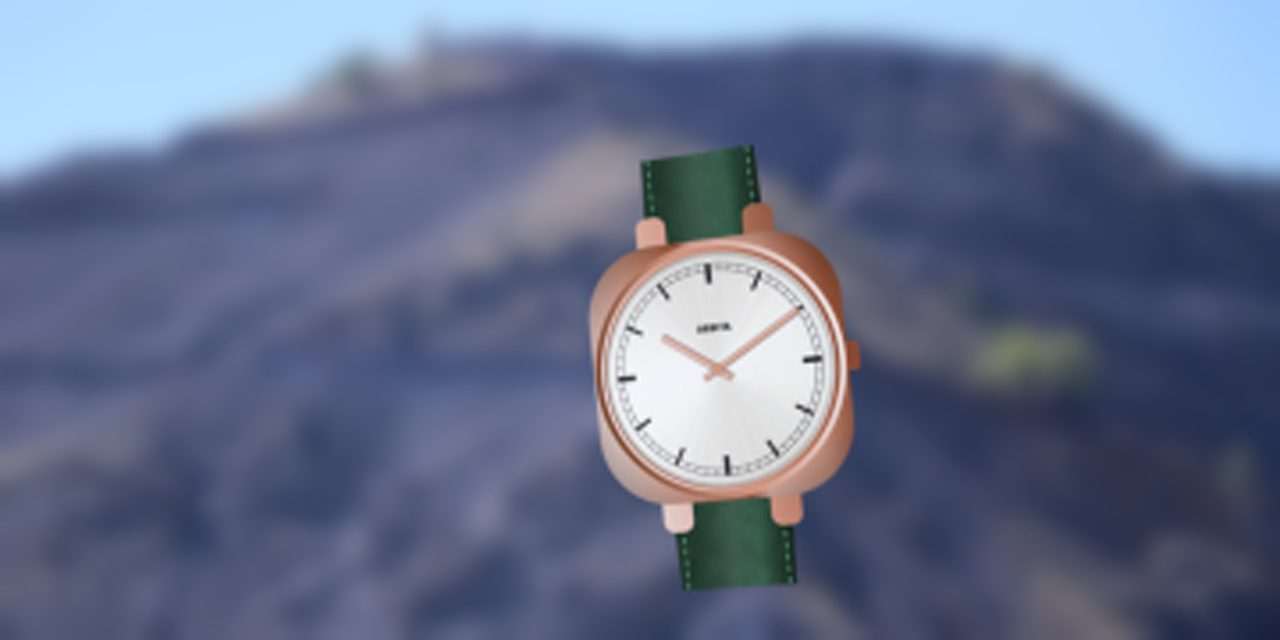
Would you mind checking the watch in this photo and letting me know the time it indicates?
10:10
